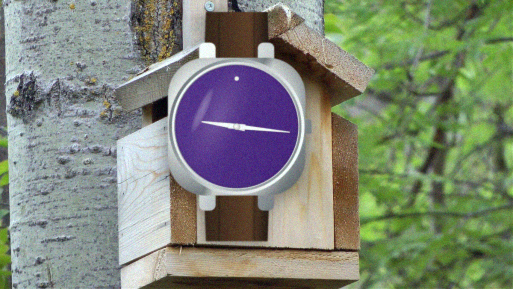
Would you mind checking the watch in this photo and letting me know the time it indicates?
9:16
